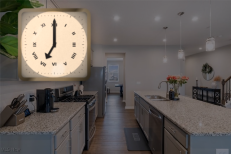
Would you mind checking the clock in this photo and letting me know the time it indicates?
7:00
